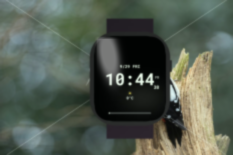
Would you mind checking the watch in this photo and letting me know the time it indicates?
10:44
